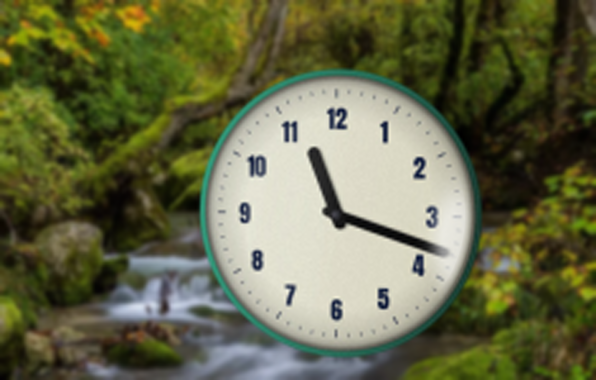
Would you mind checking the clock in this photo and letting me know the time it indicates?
11:18
